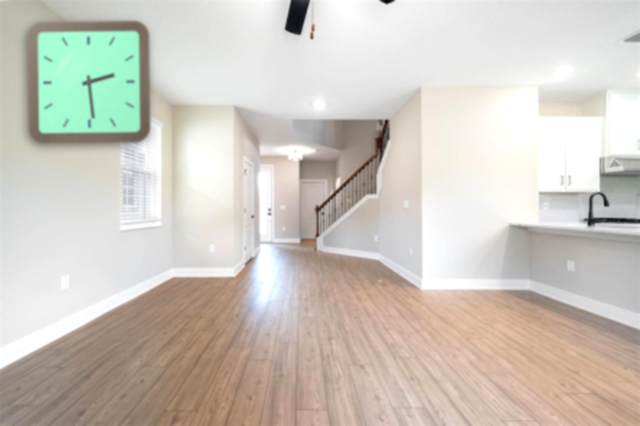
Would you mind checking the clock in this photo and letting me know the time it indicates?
2:29
